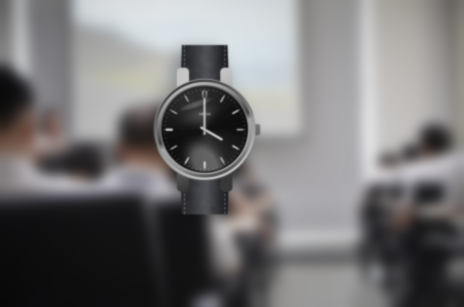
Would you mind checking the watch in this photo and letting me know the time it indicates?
4:00
